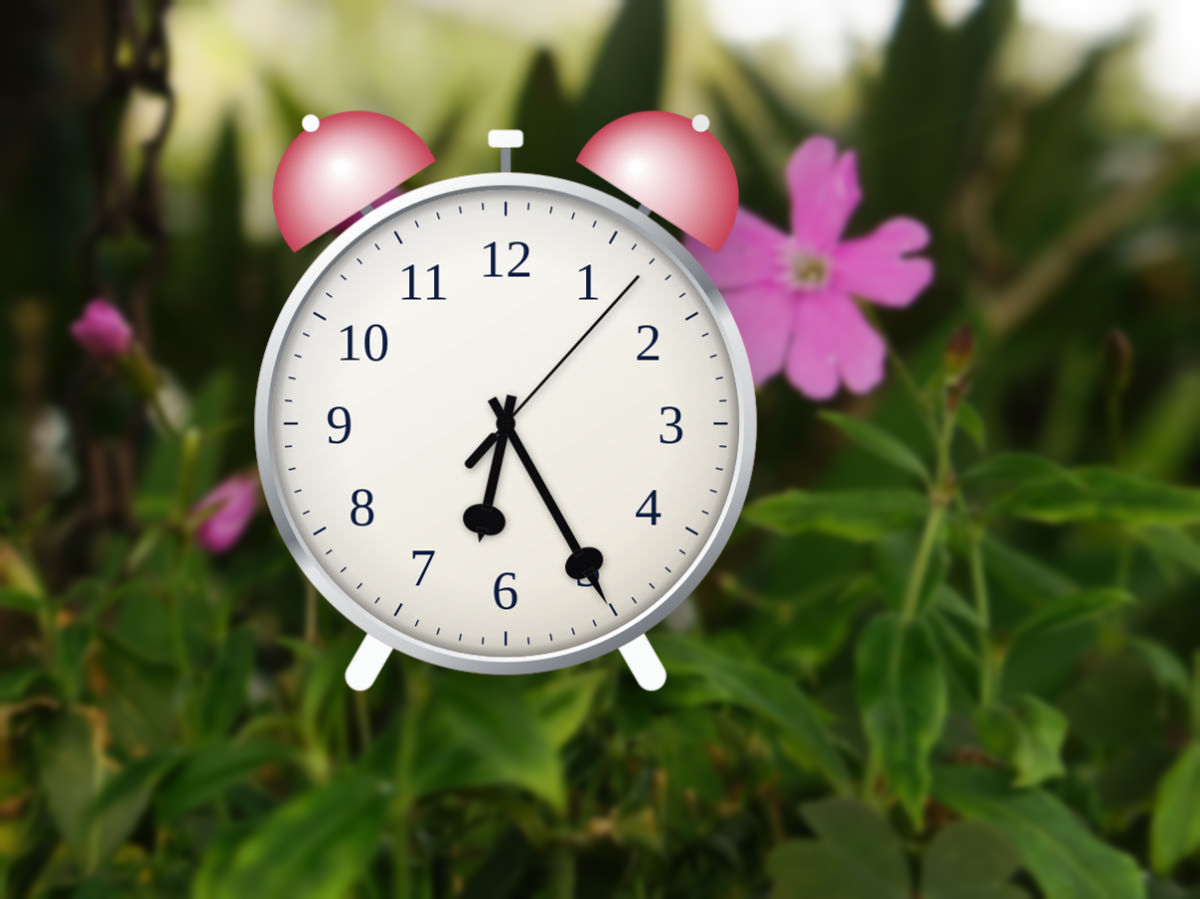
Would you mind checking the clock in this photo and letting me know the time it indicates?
6:25:07
